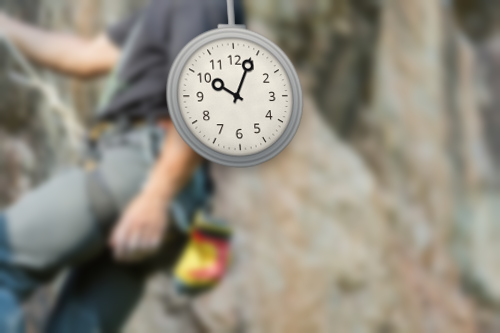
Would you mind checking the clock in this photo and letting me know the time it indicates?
10:04
